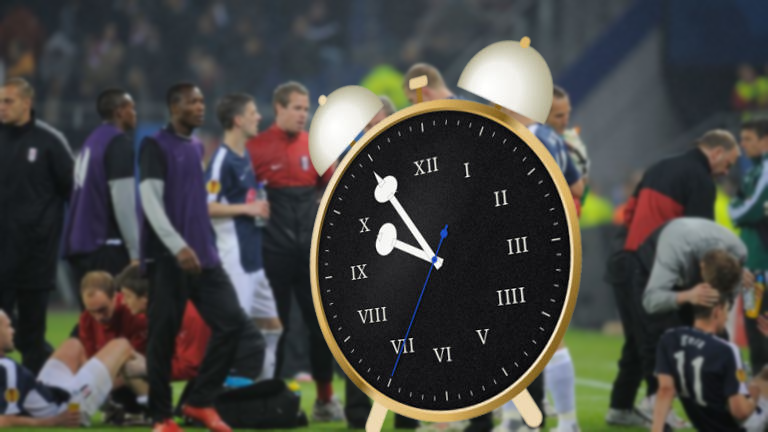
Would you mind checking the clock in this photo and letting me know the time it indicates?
9:54:35
